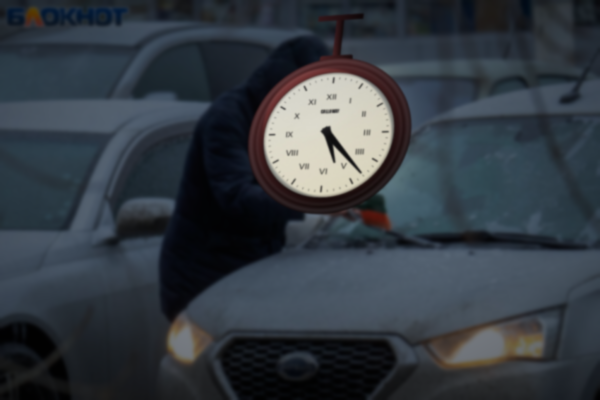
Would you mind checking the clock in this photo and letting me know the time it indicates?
5:23
